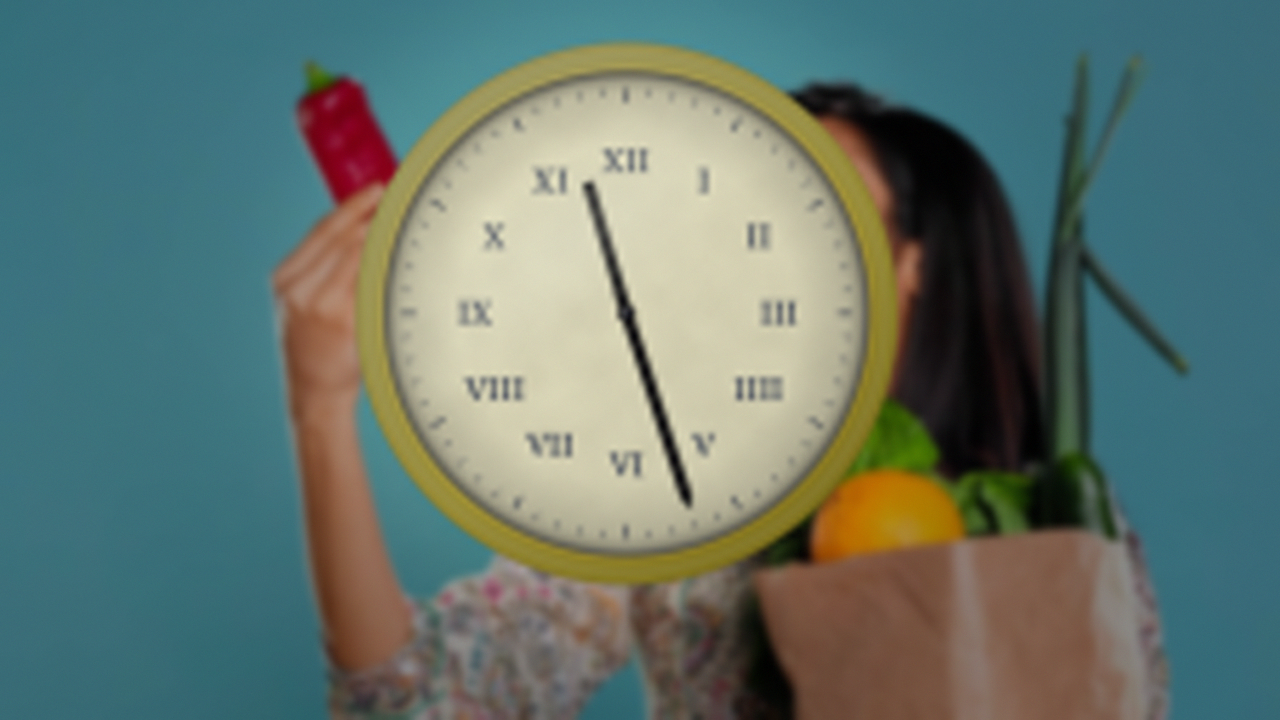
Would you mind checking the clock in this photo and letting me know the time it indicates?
11:27
